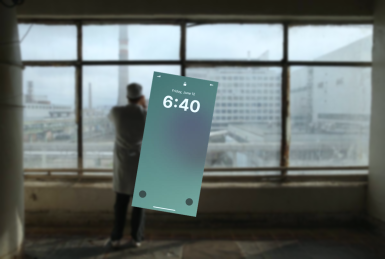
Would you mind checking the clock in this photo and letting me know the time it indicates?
6:40
